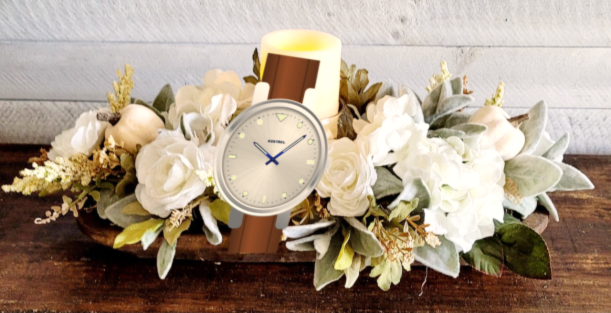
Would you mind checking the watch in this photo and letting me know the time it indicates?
10:08
